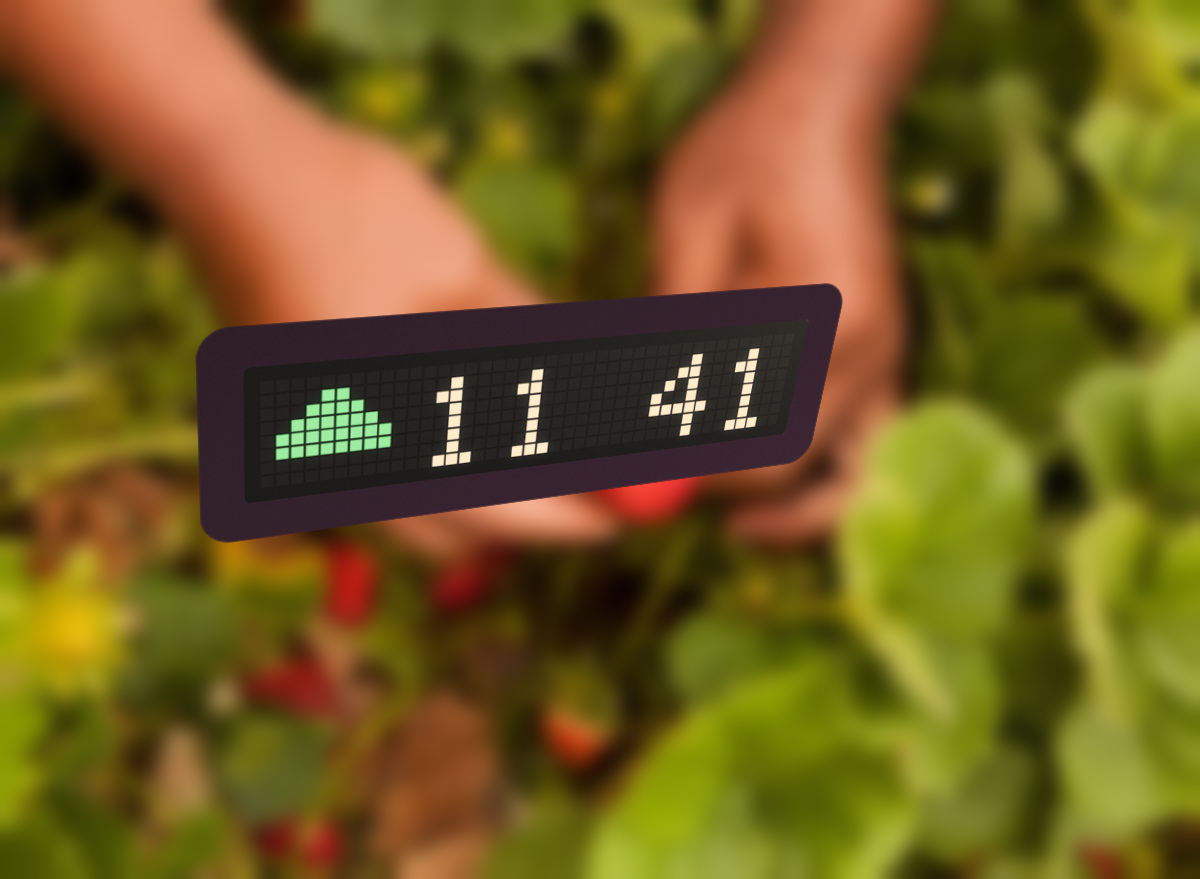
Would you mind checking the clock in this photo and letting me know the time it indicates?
11:41
